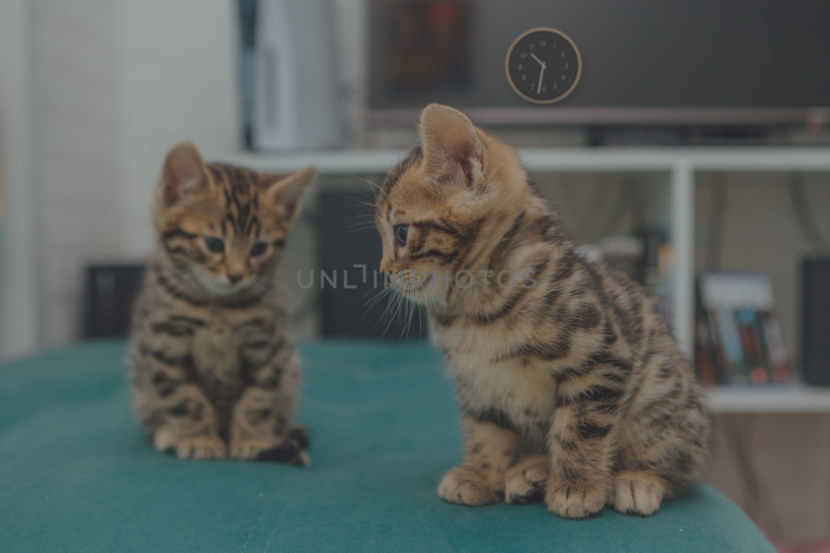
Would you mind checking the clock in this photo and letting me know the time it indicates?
10:32
